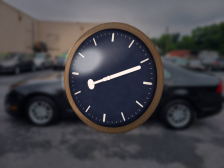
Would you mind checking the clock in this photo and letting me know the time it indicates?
8:11
